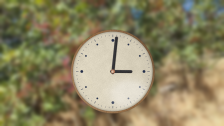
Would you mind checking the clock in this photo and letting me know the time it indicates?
3:01
